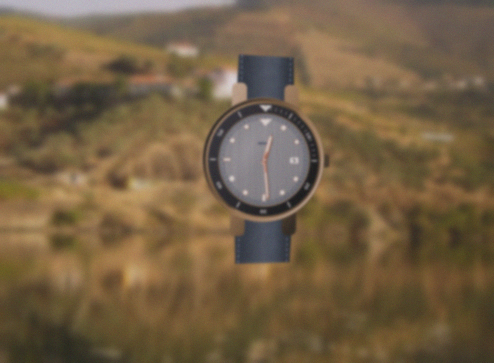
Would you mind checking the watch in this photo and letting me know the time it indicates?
12:29
